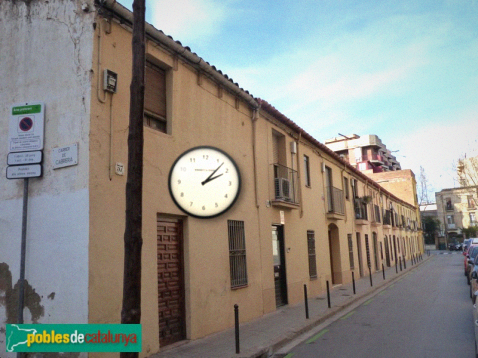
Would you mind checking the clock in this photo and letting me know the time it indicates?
2:07
